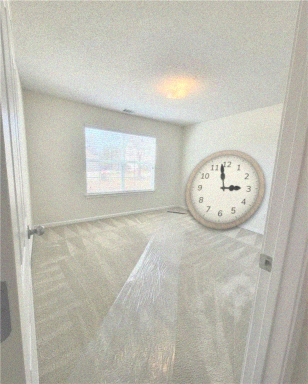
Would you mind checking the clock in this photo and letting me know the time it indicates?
2:58
